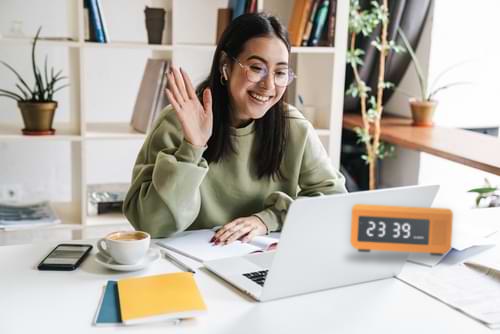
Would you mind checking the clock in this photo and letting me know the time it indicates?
23:39
